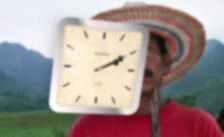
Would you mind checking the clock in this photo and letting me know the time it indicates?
2:10
